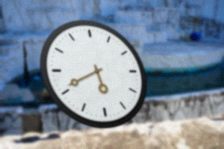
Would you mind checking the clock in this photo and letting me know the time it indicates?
5:41
